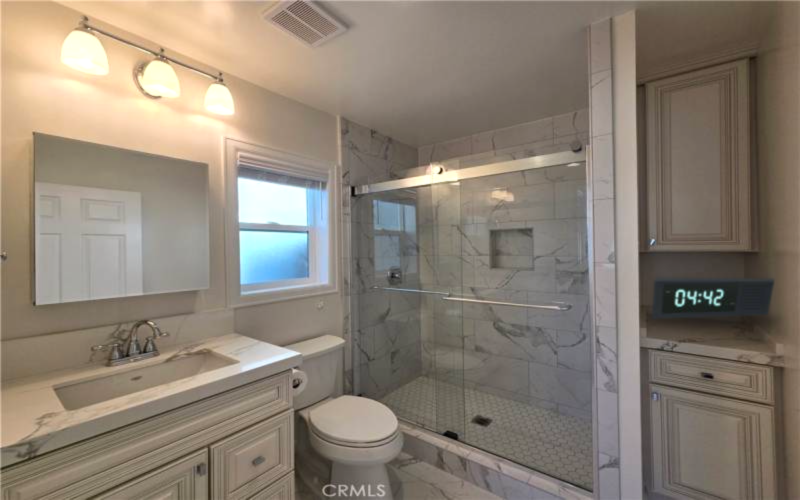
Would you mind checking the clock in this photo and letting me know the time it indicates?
4:42
